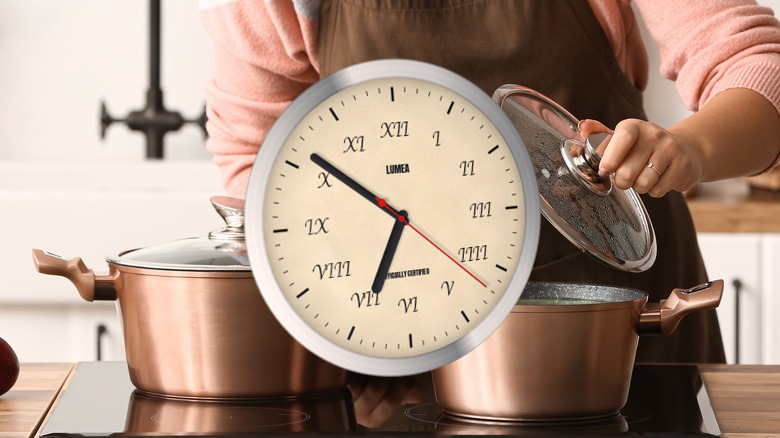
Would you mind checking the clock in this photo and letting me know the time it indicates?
6:51:22
